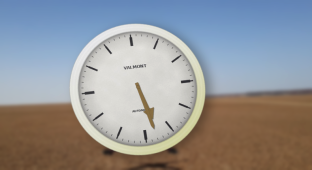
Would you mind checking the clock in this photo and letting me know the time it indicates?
5:28
